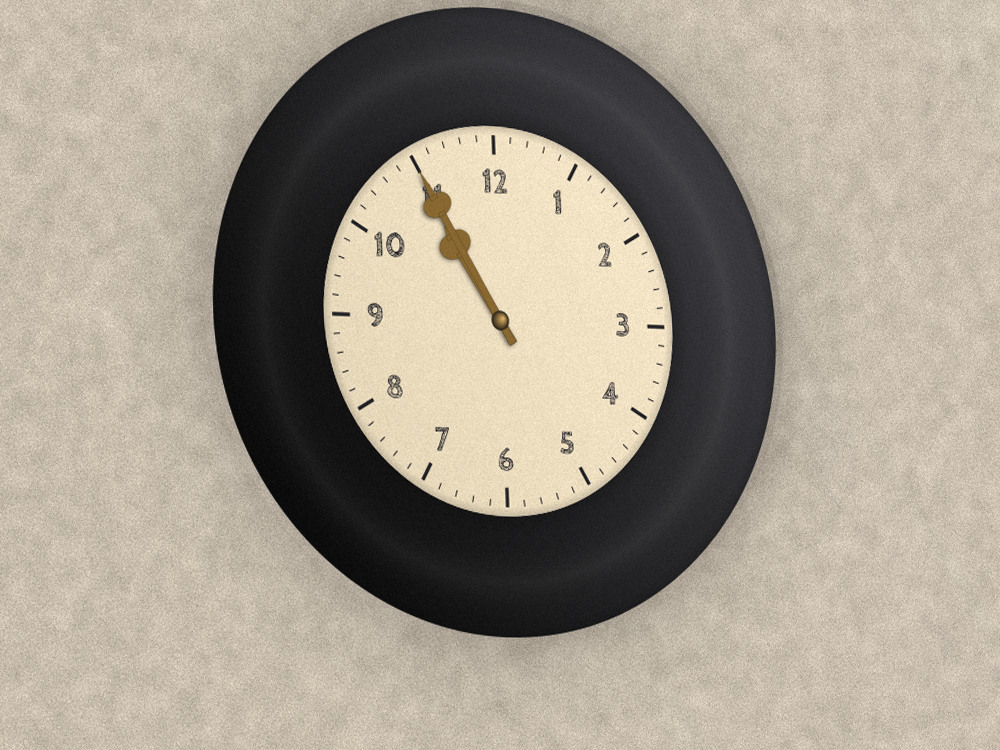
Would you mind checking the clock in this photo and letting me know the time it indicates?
10:55
